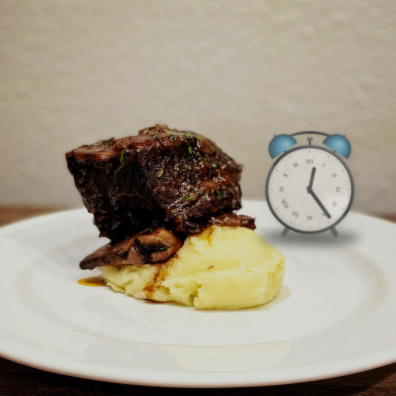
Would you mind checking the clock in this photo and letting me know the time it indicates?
12:24
